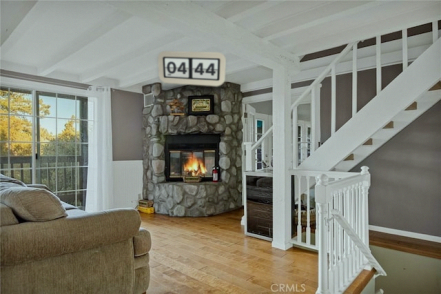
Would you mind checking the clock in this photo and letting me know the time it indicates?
4:44
